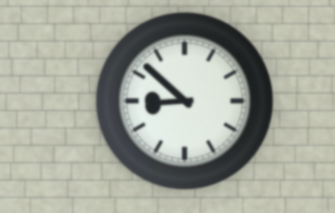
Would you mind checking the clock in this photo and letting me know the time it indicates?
8:52
